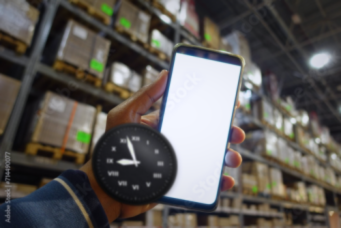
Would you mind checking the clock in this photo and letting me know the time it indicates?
8:57
